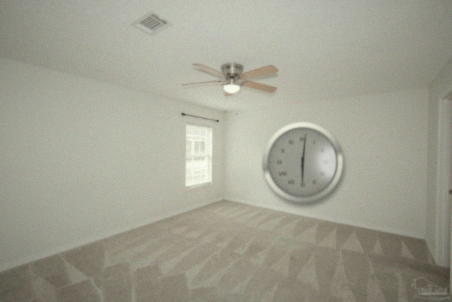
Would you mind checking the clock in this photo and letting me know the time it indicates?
6:01
